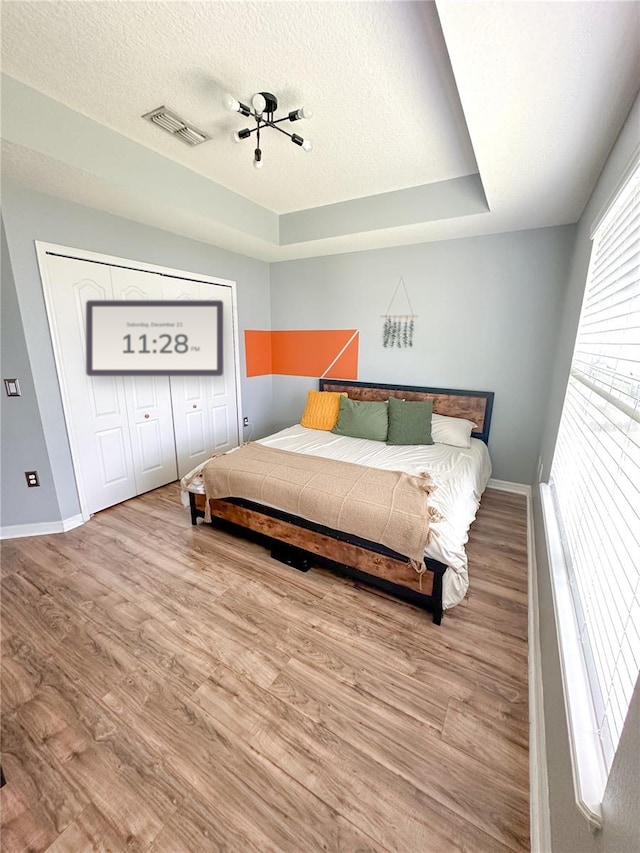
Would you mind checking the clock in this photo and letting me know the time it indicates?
11:28
